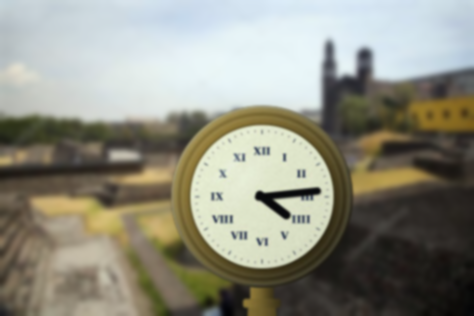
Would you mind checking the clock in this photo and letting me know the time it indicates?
4:14
